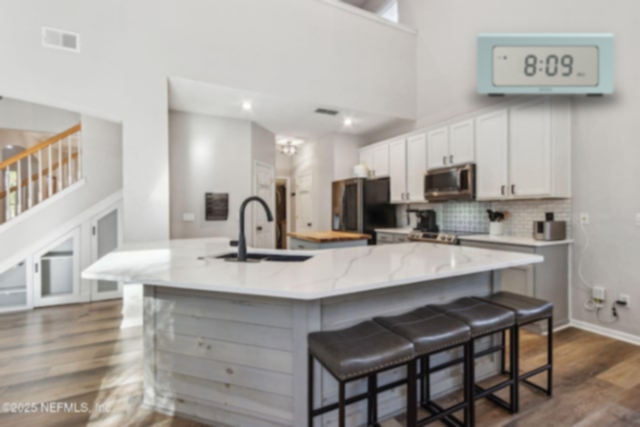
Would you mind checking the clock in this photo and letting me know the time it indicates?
8:09
